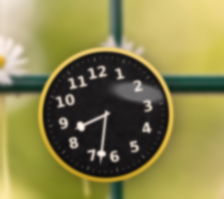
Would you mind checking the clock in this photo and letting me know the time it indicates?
8:33
